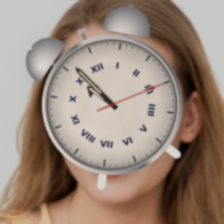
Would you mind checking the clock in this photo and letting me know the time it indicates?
10:56:15
